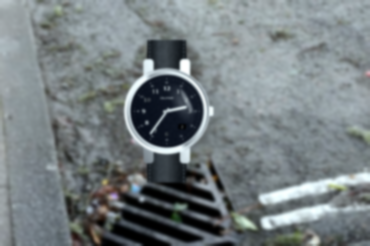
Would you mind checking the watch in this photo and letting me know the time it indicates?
2:36
